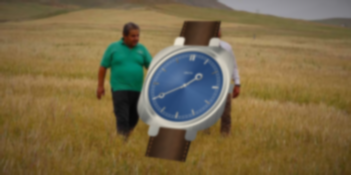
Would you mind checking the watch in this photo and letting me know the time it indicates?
1:40
